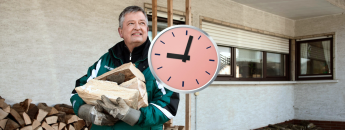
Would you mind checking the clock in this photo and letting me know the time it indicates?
9:02
